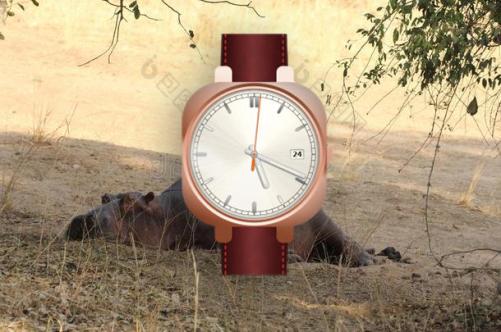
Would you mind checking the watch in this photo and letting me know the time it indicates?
5:19:01
